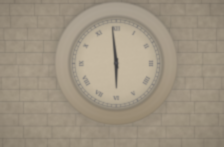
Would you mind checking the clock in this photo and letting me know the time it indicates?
5:59
